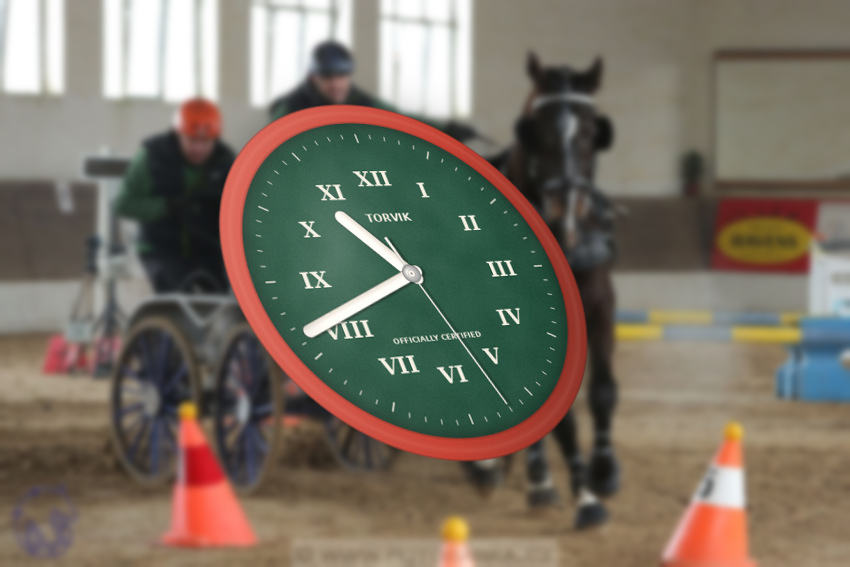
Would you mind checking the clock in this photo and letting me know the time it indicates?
10:41:27
